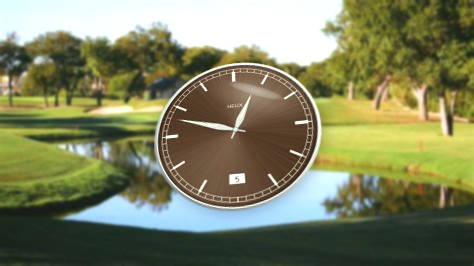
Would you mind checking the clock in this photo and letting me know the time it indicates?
12:48
